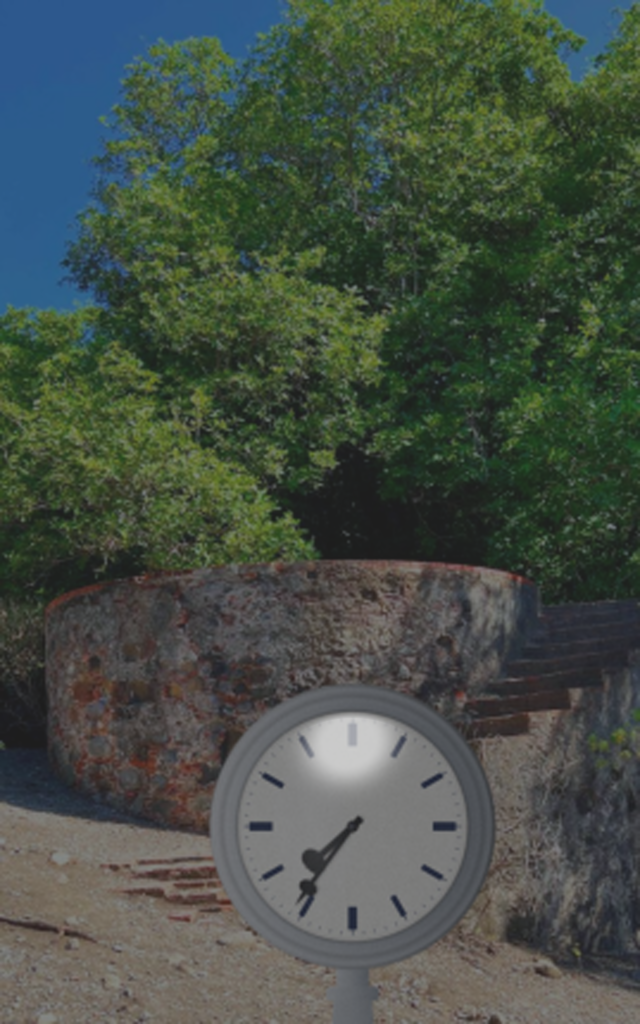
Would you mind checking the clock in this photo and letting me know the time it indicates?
7:36
